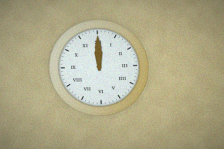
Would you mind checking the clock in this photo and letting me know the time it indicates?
12:00
